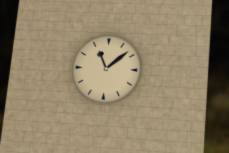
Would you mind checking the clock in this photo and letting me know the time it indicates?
11:08
